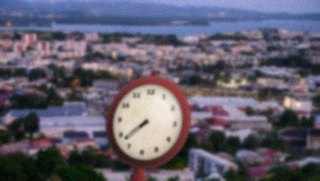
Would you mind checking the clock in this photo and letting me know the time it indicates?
7:38
